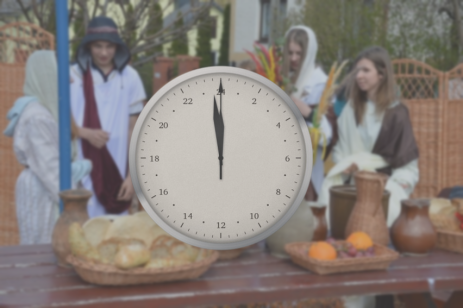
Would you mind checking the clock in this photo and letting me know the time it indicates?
23:59:00
